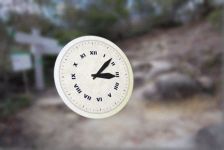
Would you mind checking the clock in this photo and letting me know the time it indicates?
3:08
